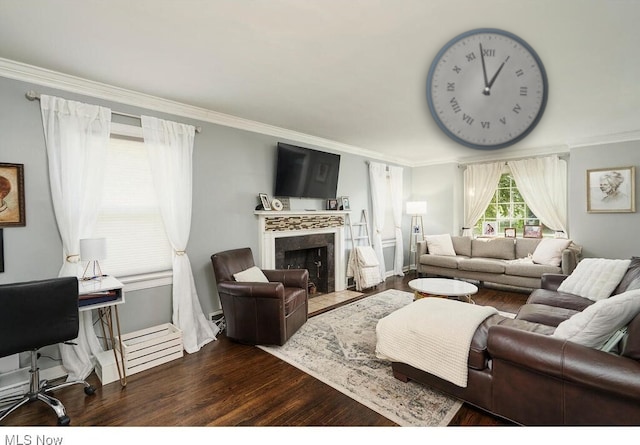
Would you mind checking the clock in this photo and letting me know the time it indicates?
12:58
